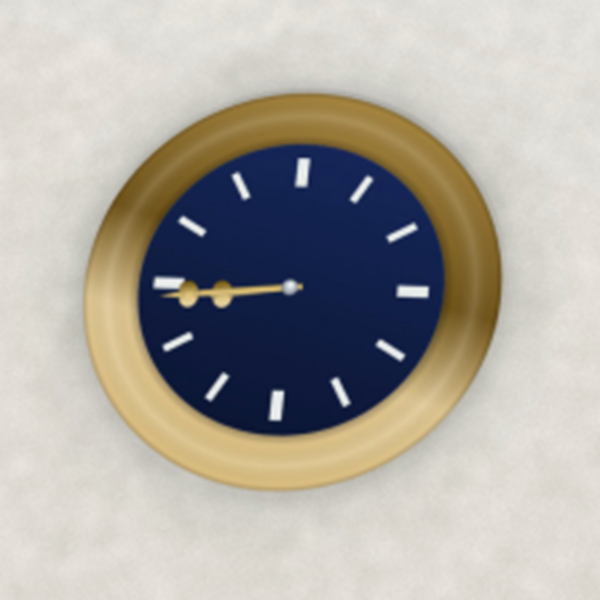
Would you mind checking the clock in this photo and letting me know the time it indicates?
8:44
